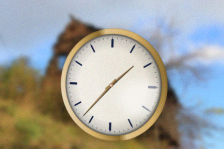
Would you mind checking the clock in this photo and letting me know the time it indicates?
1:37
